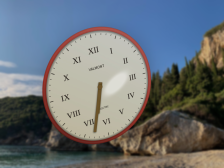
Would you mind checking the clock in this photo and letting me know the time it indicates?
6:33
